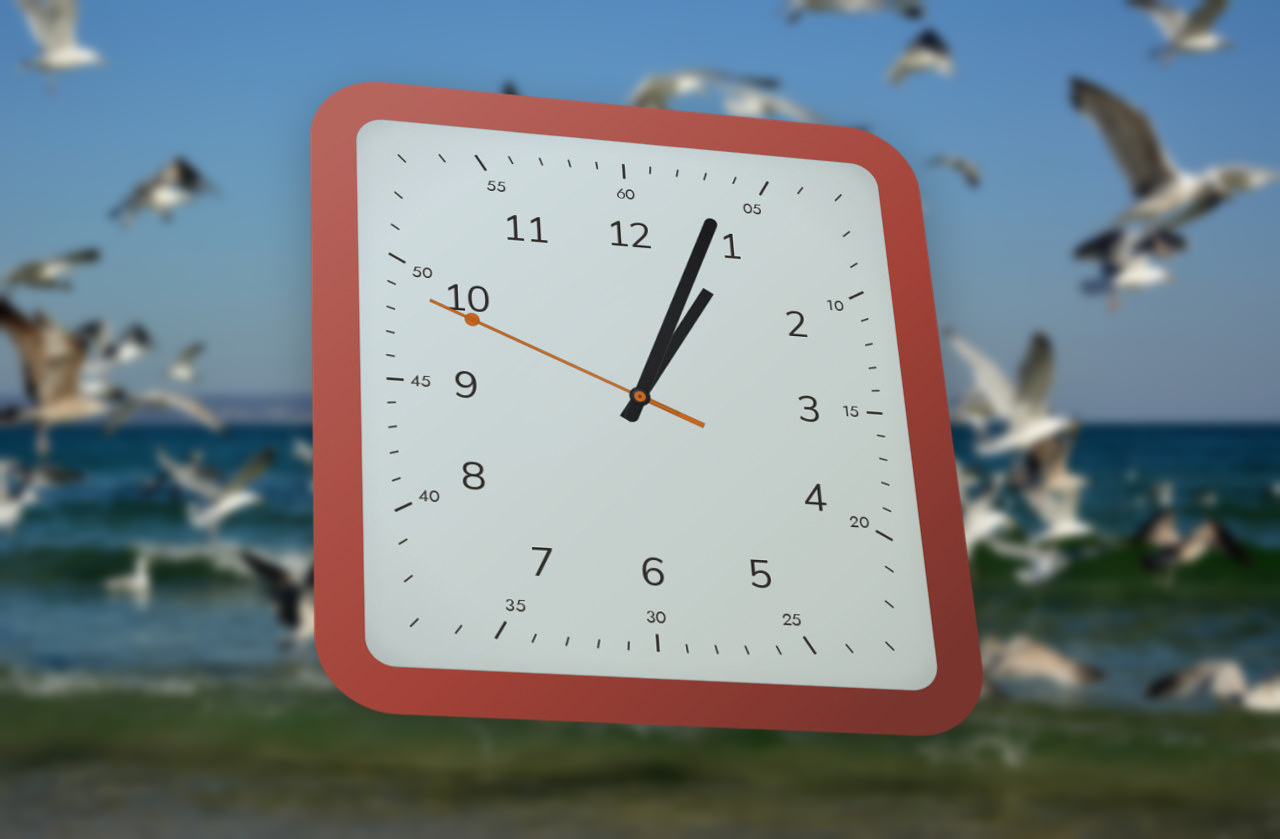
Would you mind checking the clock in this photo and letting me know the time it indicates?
1:03:49
